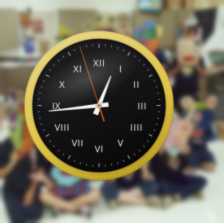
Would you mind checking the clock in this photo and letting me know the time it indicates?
12:43:57
